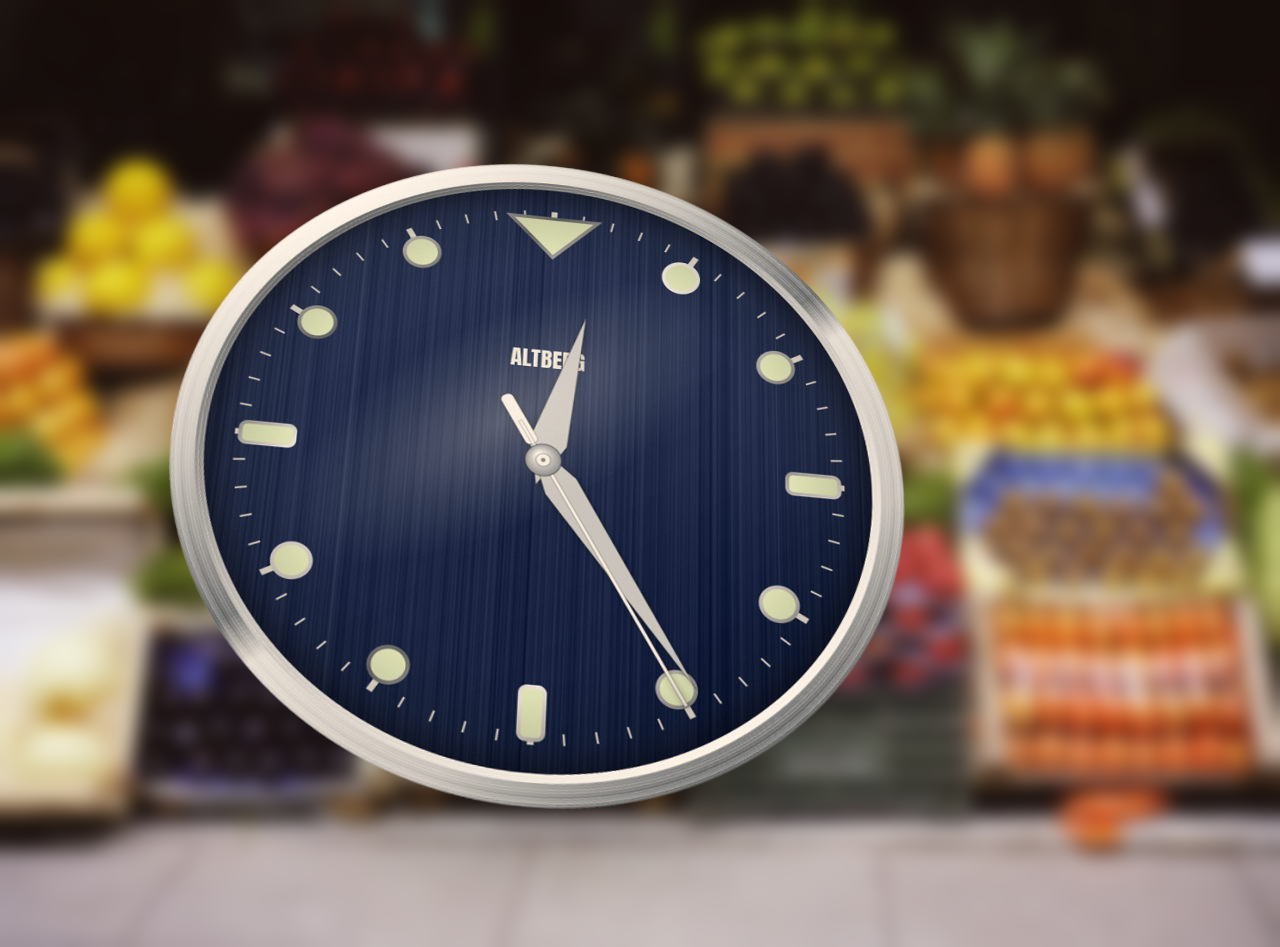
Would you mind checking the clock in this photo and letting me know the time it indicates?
12:24:25
